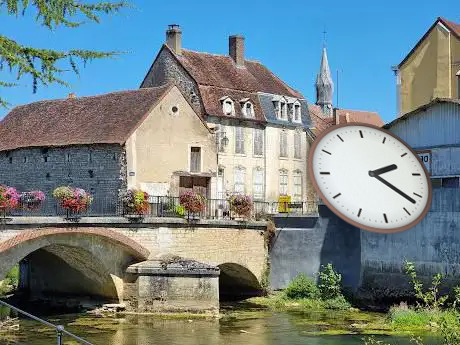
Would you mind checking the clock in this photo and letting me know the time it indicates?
2:22
